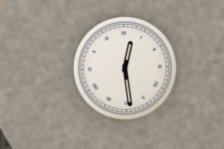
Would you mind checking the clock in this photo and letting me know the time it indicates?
12:29
